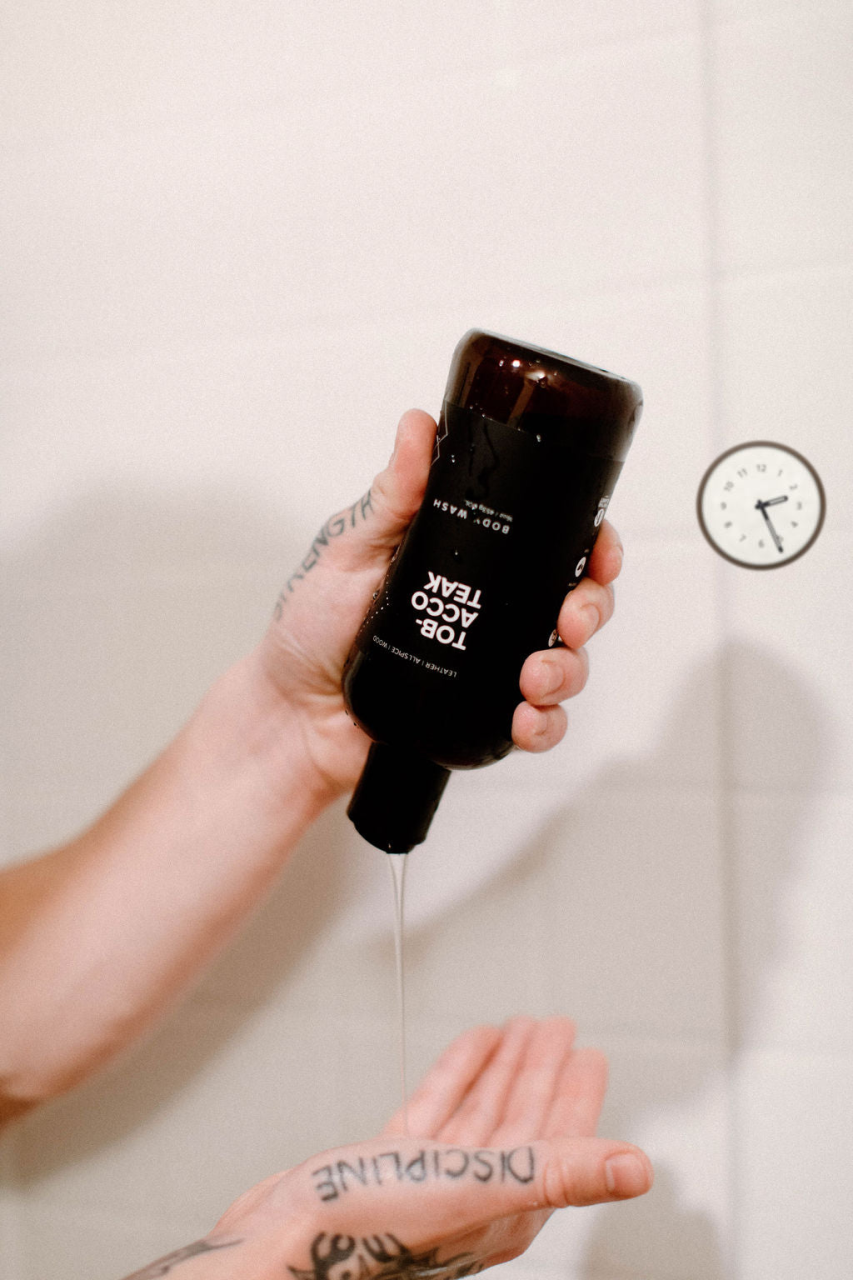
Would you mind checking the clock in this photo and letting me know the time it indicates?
2:26
